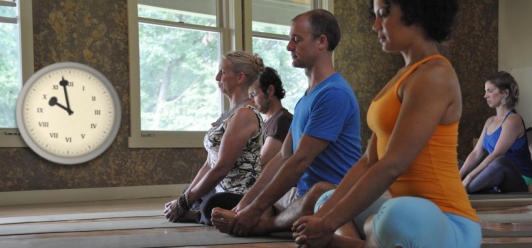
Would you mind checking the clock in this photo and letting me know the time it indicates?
9:58
